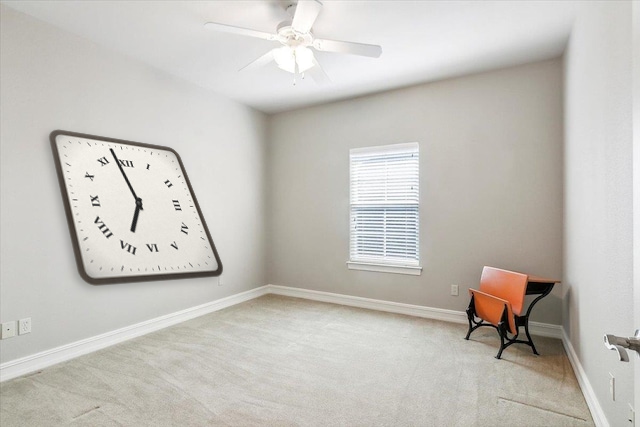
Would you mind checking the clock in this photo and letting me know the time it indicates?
6:58
